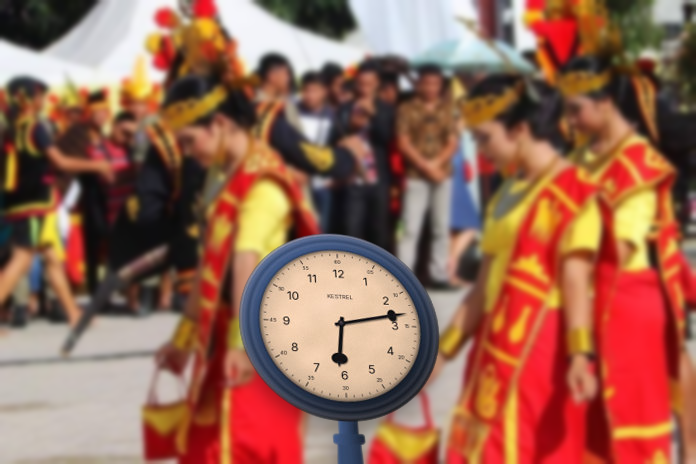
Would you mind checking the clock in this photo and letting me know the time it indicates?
6:13
